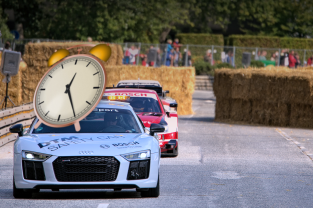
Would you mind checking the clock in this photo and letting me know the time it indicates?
12:25
